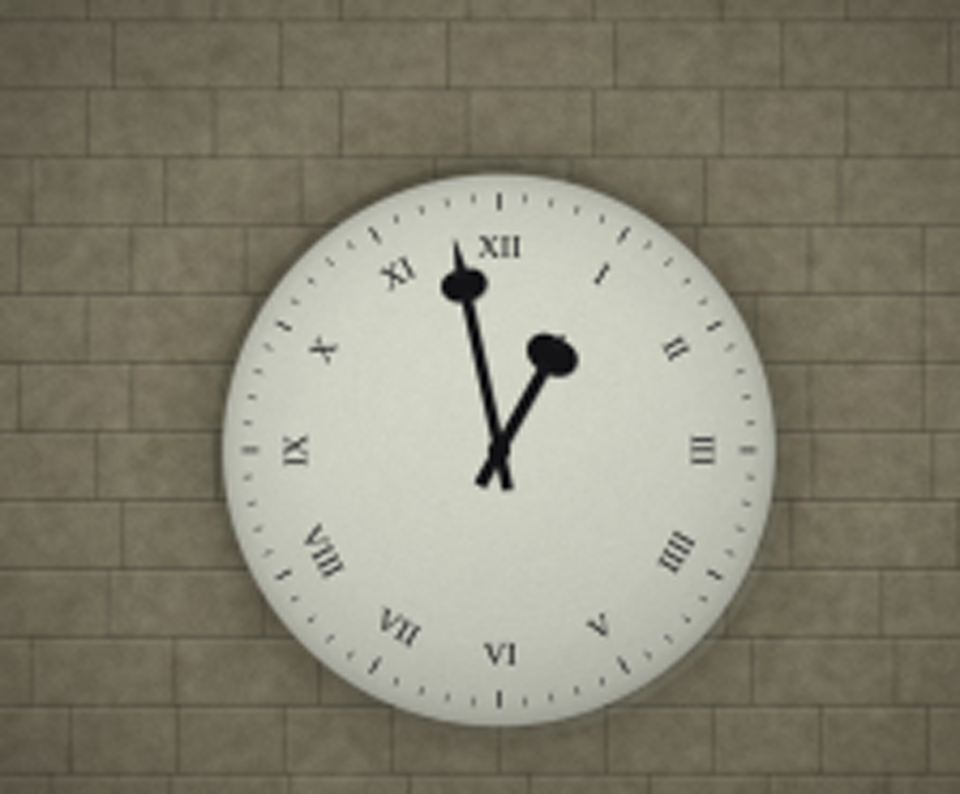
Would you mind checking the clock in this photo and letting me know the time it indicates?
12:58
